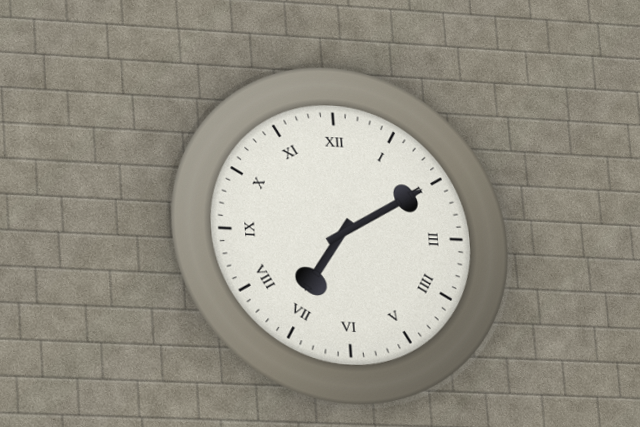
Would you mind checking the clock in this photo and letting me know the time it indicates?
7:10
